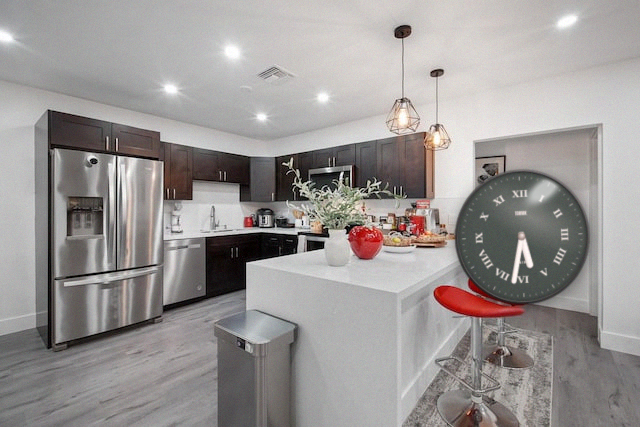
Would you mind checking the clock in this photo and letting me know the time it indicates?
5:32
